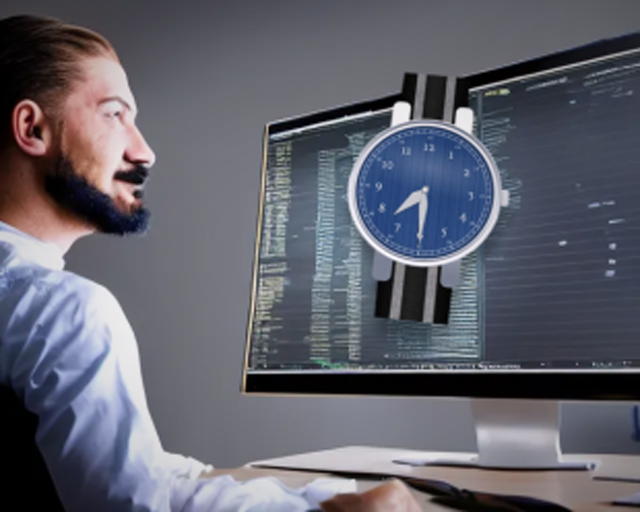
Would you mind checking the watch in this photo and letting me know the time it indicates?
7:30
